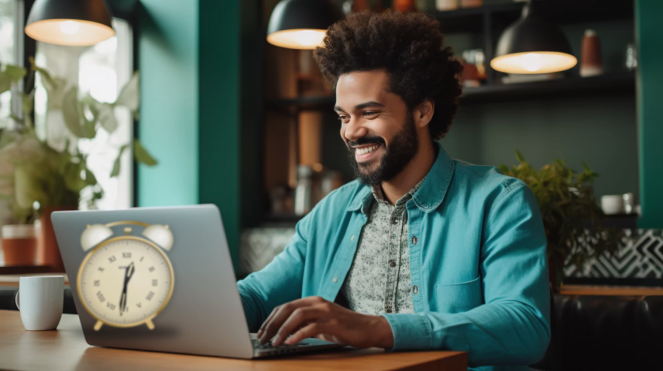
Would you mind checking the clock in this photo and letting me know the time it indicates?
12:31
